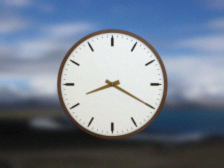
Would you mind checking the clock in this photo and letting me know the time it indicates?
8:20
